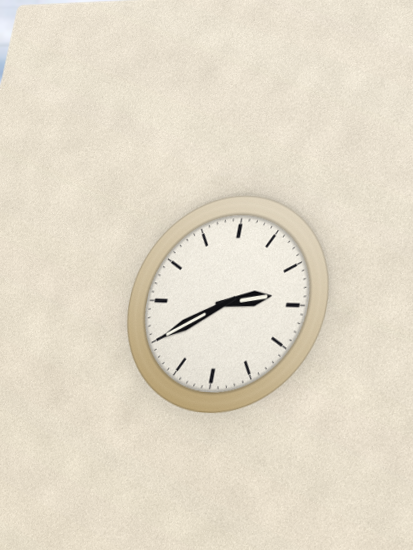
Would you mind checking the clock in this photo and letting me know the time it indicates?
2:40
